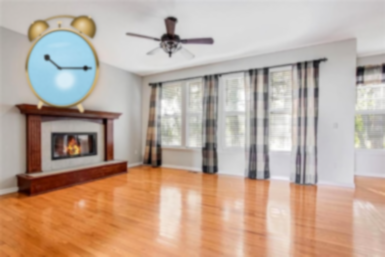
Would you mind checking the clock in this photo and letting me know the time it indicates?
10:15
